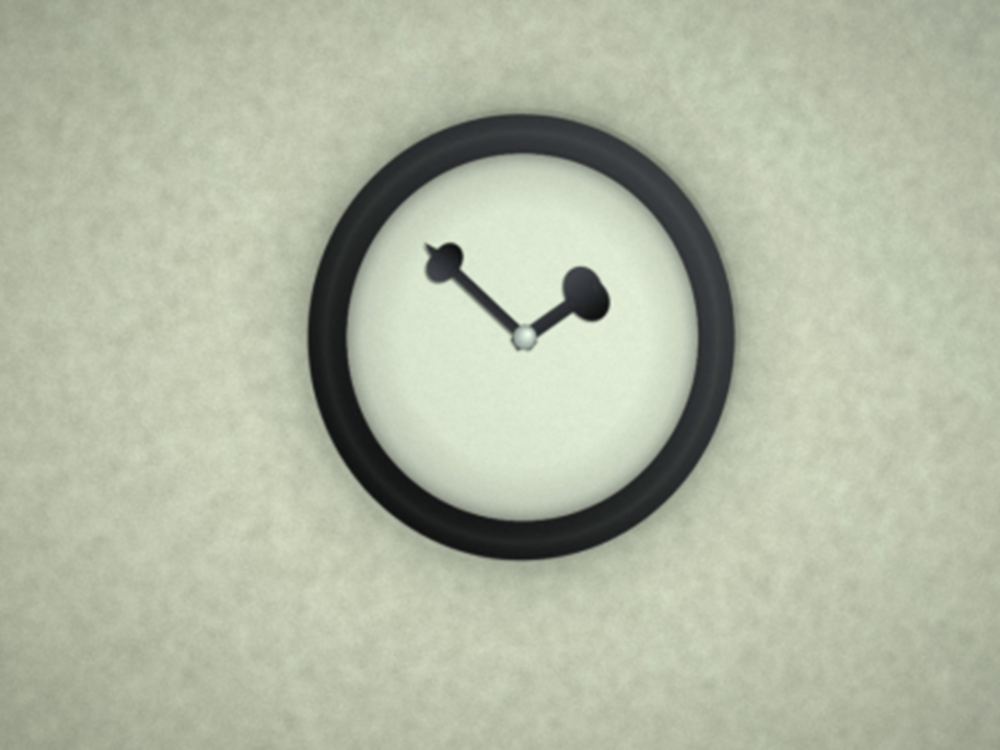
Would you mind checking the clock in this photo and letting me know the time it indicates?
1:52
